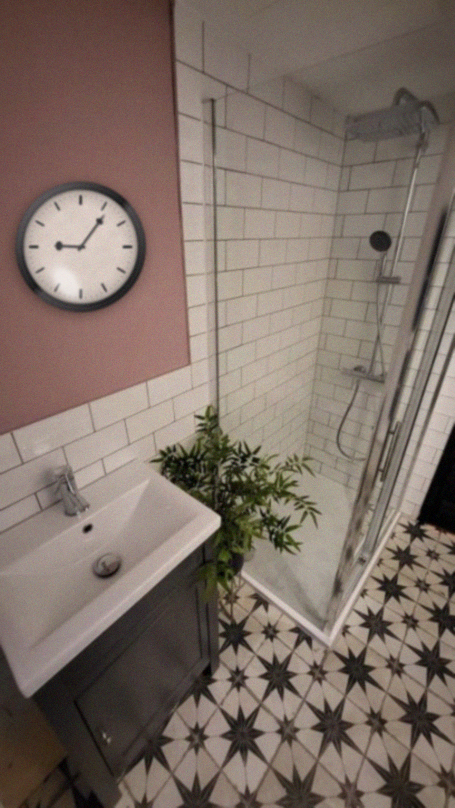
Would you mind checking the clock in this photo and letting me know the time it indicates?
9:06
